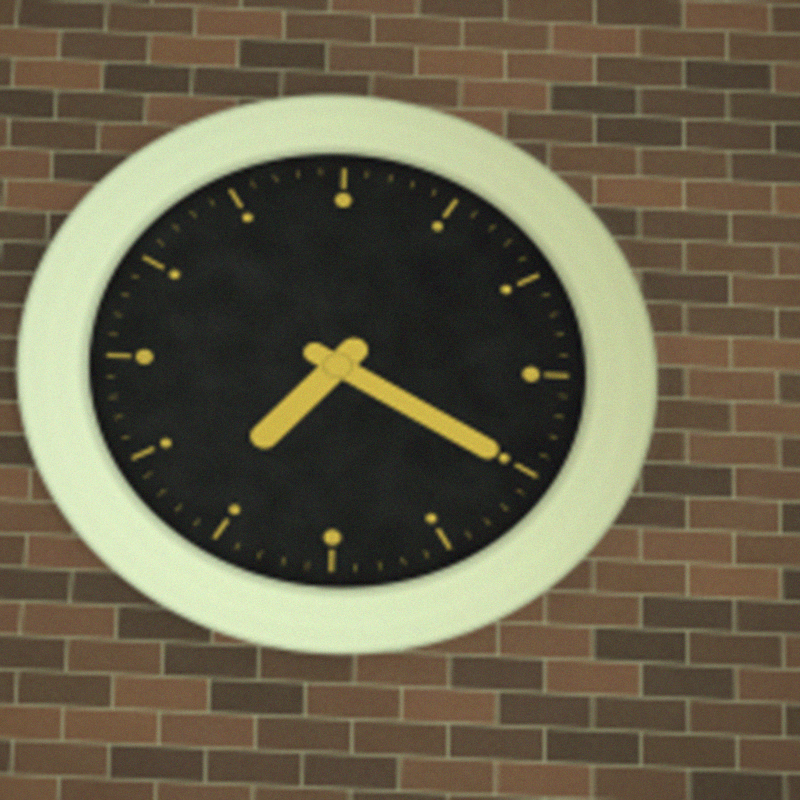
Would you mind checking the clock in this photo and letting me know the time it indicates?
7:20
